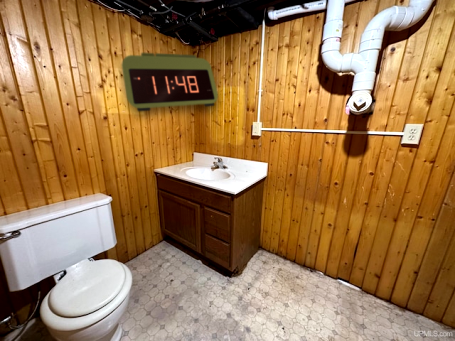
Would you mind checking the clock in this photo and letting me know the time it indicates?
11:48
